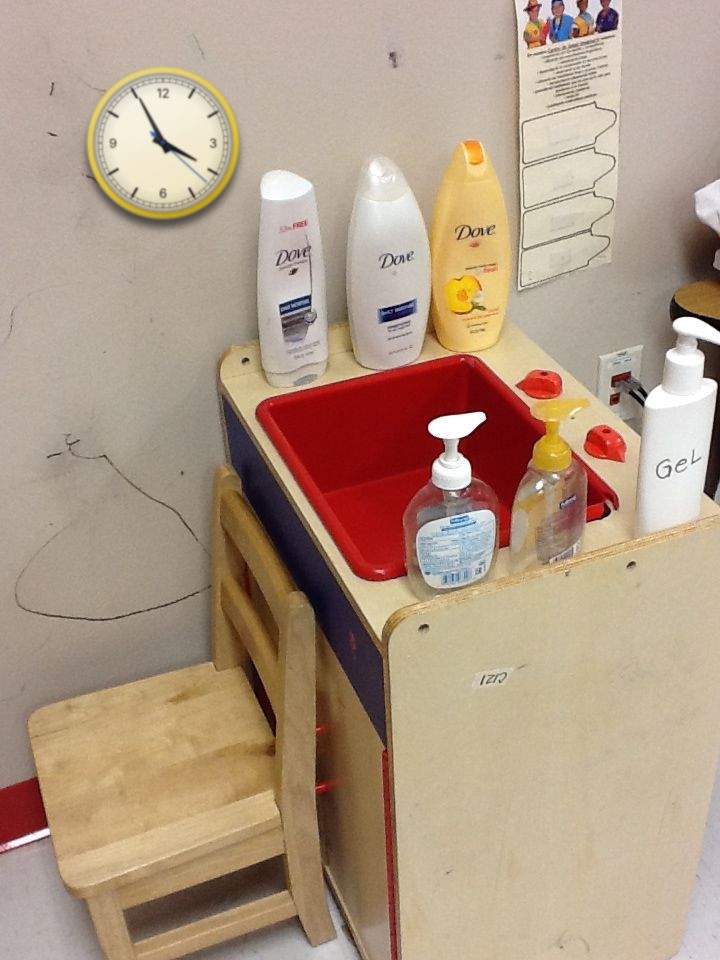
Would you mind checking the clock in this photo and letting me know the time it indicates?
3:55:22
